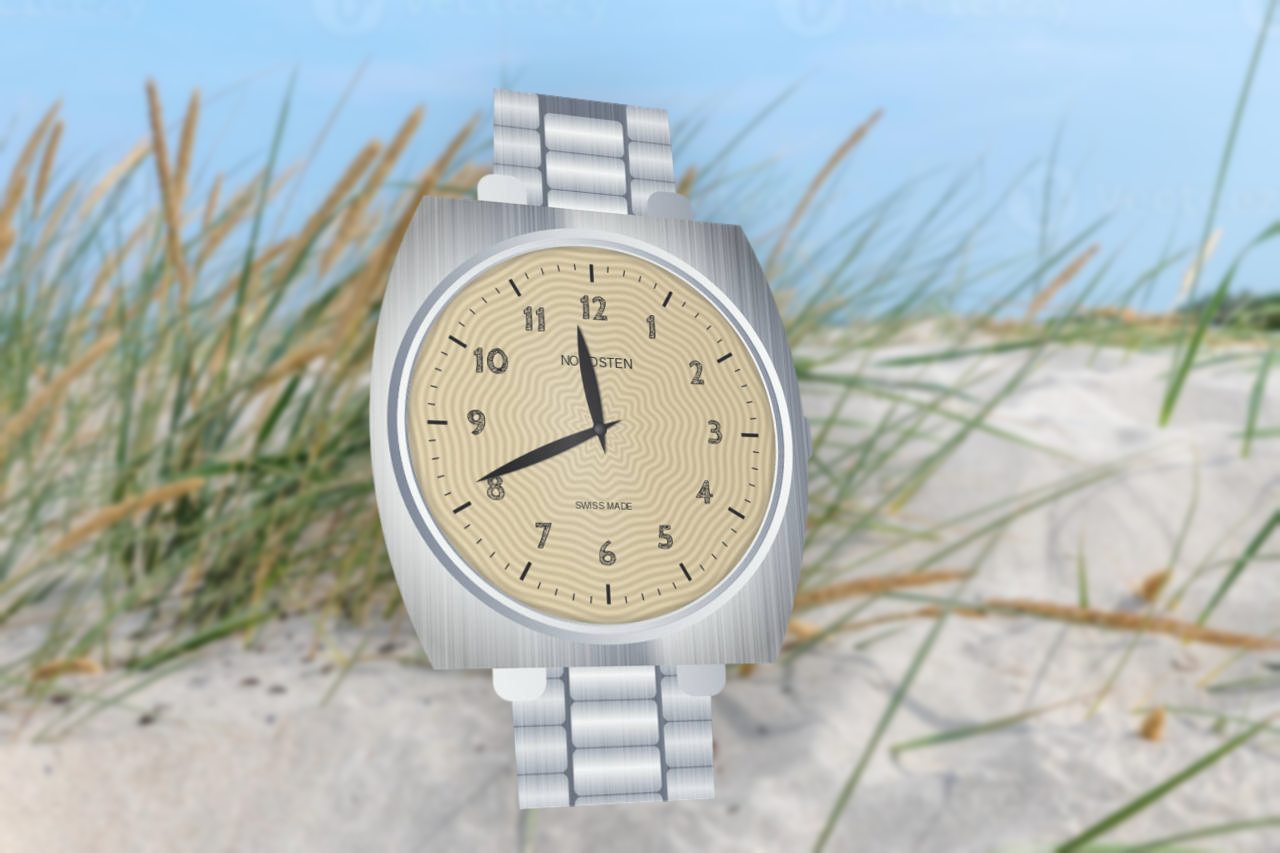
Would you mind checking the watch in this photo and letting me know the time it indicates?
11:41
